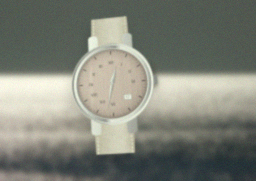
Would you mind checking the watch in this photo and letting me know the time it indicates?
12:32
